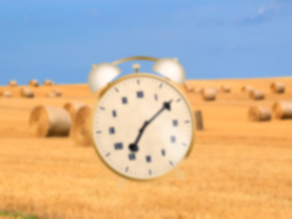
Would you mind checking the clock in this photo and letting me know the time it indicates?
7:09
